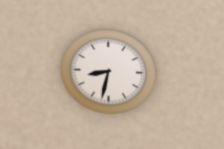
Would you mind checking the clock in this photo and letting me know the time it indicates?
8:32
